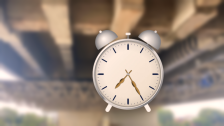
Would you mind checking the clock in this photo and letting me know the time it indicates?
7:25
